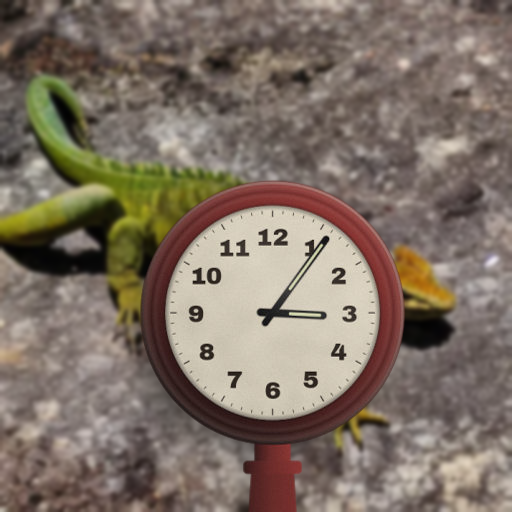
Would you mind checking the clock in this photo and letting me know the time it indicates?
3:06
